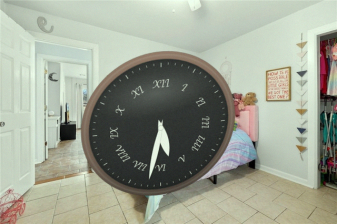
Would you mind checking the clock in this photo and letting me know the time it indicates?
5:32
